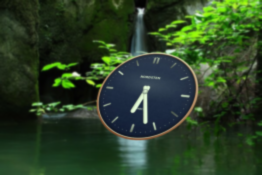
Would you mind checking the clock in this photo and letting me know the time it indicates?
6:27
